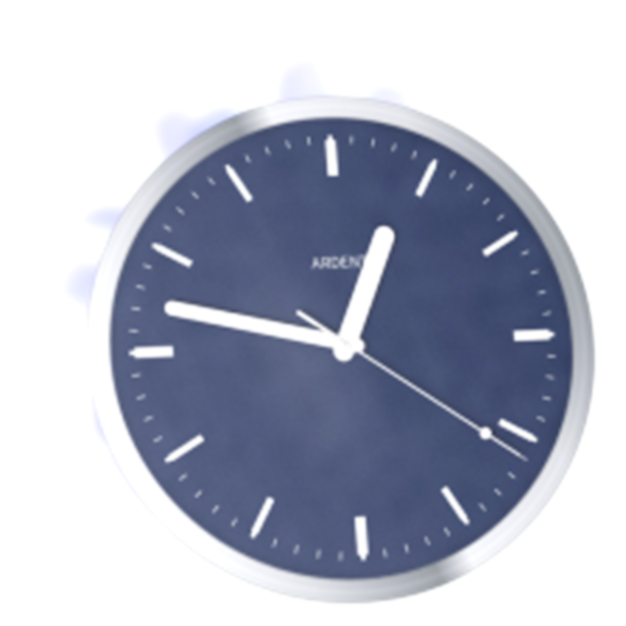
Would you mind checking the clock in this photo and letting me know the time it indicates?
12:47:21
